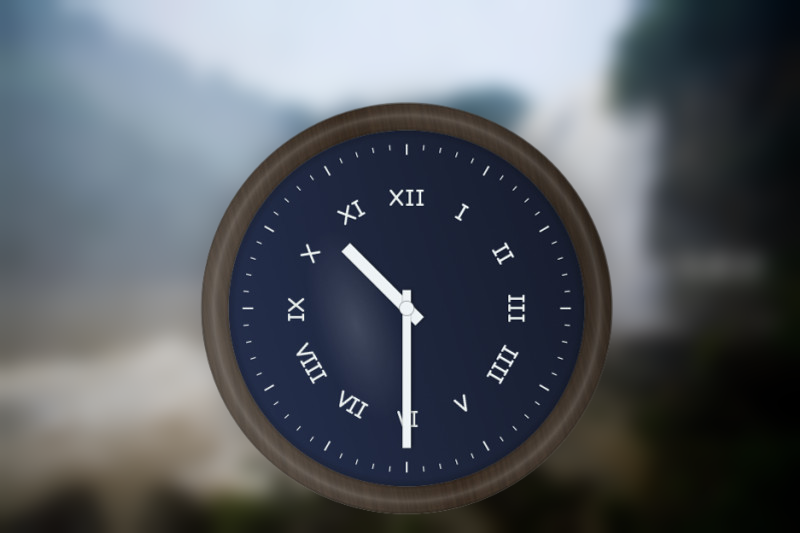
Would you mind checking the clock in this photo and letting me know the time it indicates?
10:30
